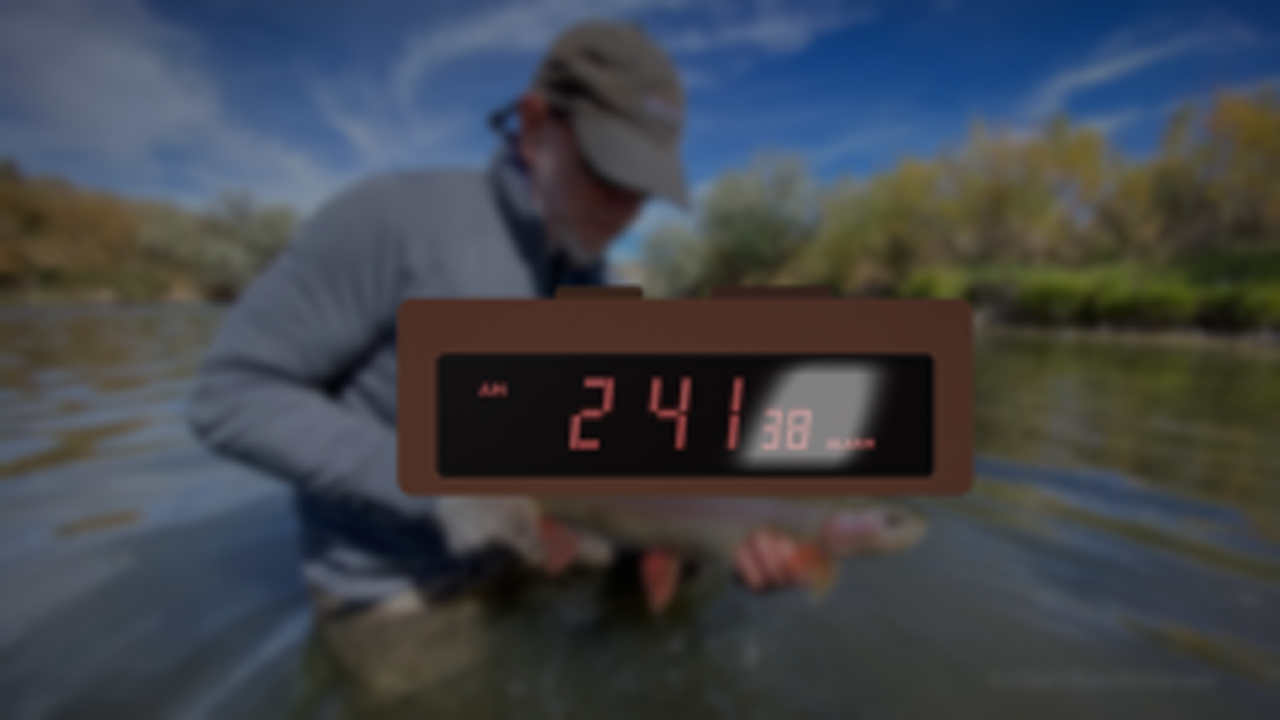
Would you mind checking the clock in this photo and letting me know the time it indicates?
2:41:38
